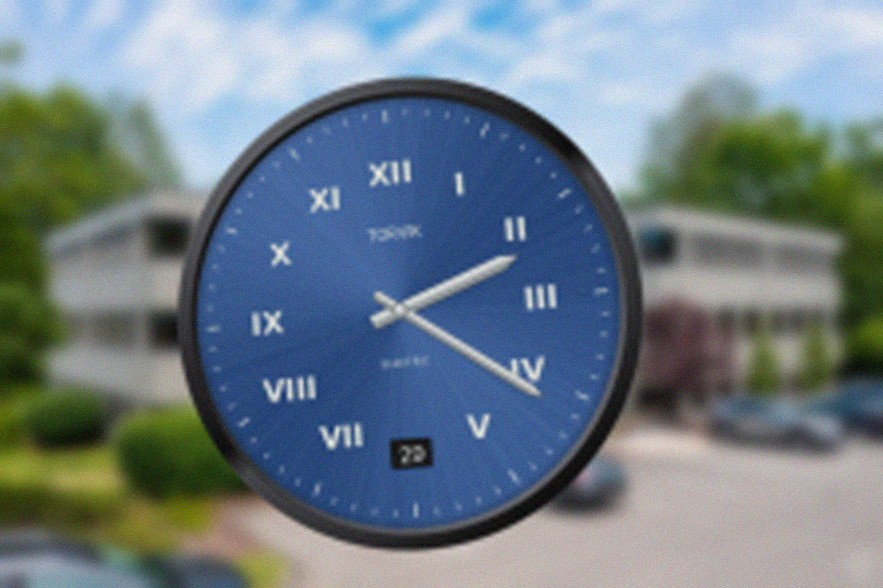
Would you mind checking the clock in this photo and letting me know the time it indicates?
2:21
